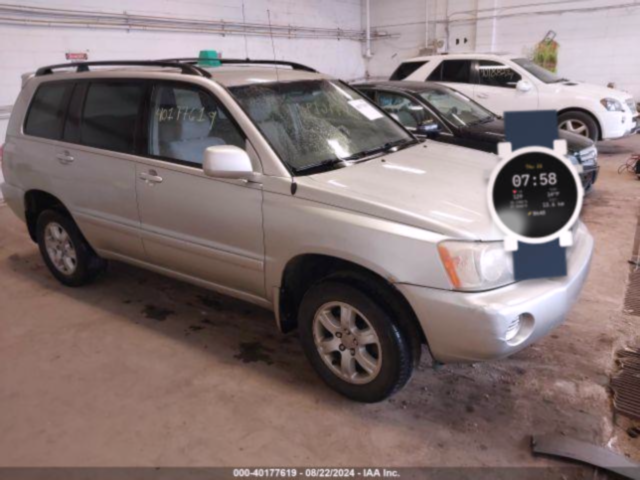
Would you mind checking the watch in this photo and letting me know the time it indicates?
7:58
